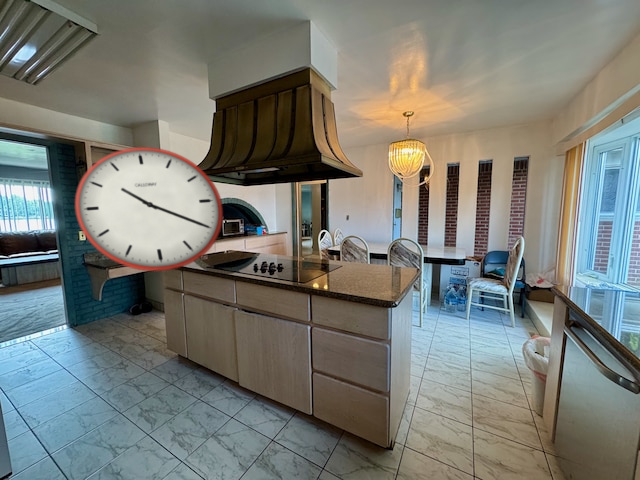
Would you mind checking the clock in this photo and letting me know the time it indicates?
10:20
